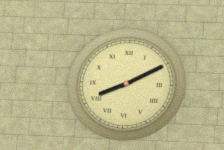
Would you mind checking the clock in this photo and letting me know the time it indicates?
8:10
